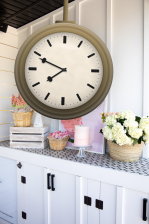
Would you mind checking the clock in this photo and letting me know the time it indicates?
7:49
